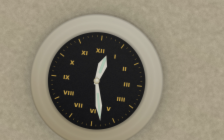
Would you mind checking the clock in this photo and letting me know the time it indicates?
12:28
